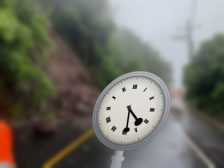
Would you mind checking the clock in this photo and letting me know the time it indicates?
4:29
